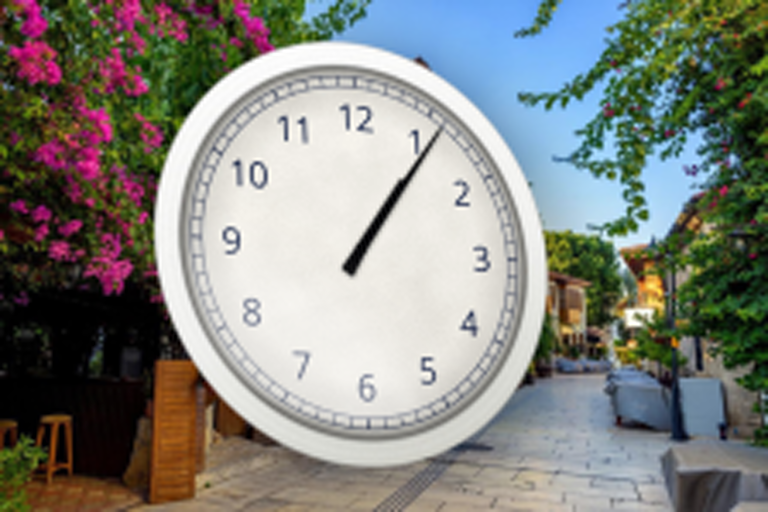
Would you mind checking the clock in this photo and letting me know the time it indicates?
1:06
